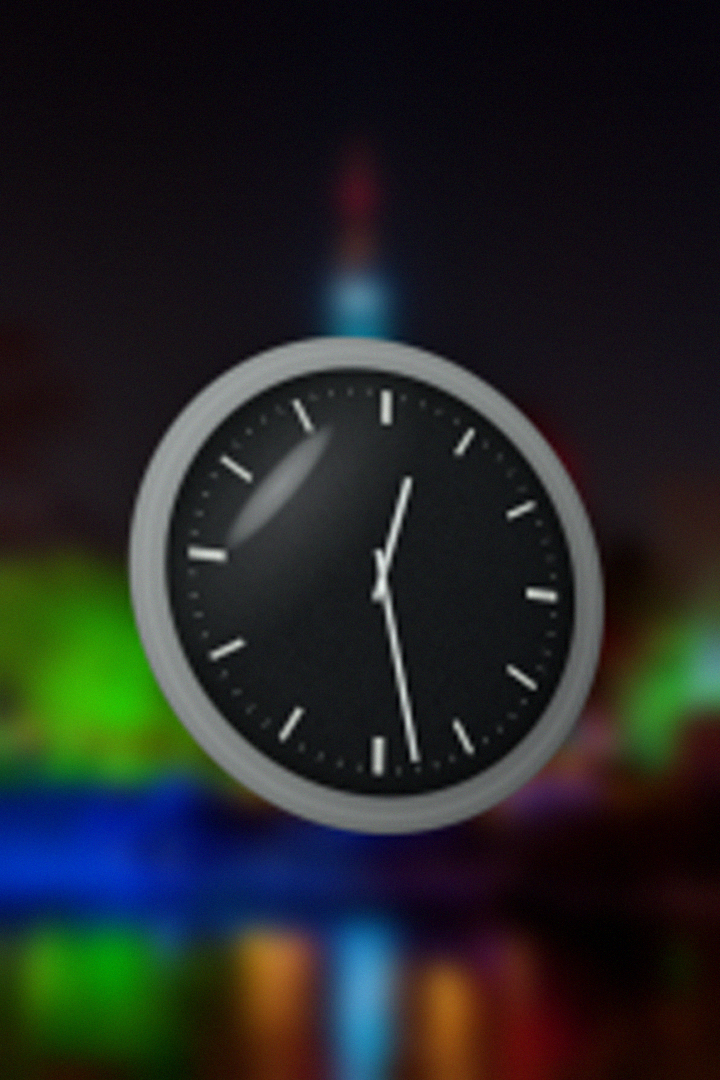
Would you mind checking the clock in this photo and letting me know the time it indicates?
12:28
